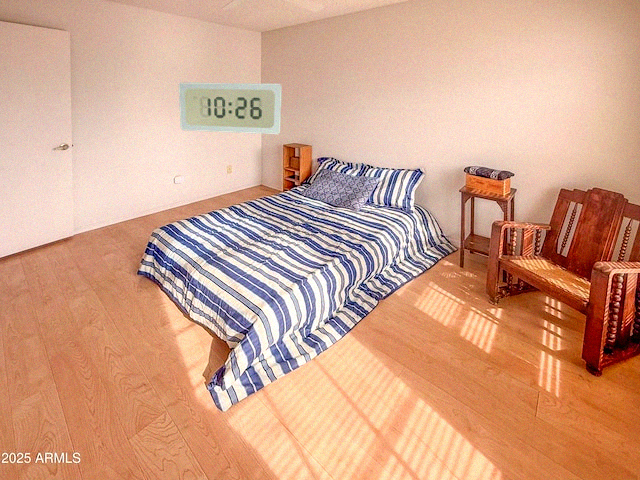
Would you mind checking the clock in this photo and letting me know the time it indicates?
10:26
